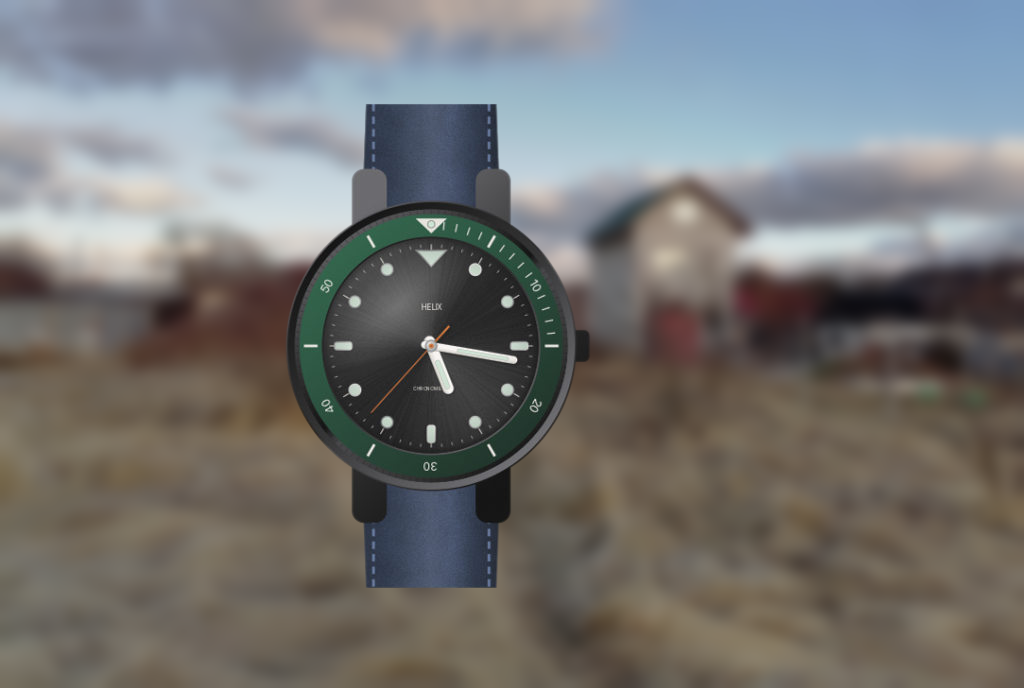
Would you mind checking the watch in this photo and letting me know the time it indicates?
5:16:37
